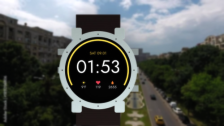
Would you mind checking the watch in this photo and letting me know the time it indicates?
1:53
